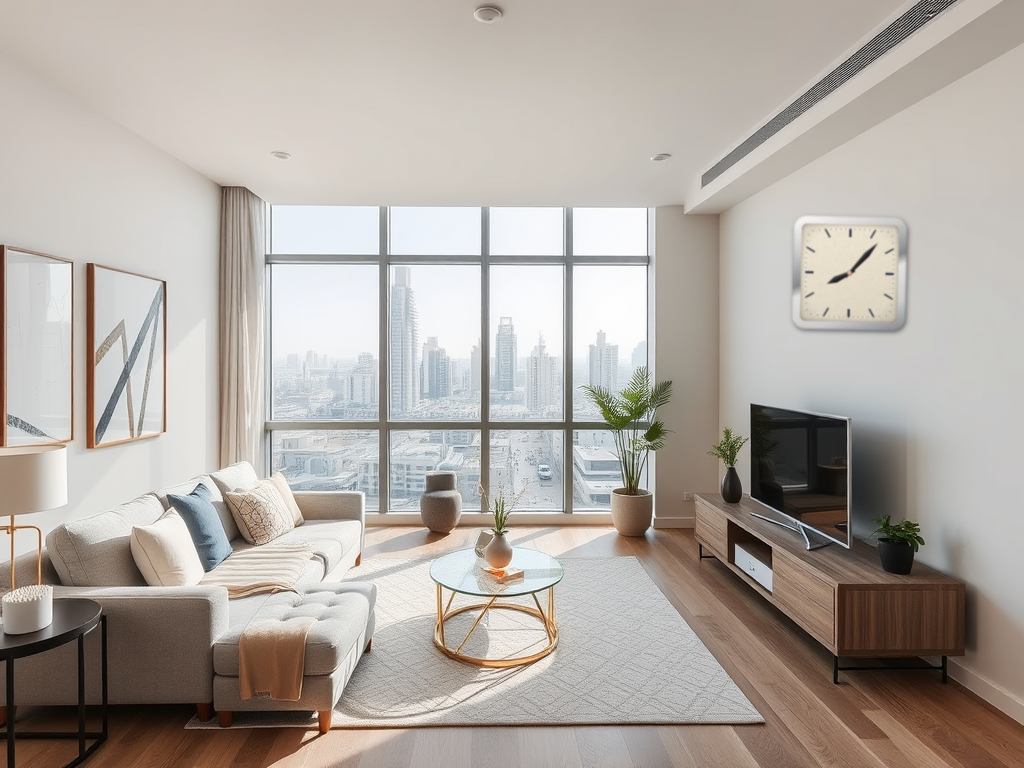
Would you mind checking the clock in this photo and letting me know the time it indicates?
8:07
